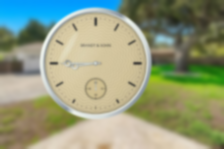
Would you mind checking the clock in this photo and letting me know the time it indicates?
8:45
